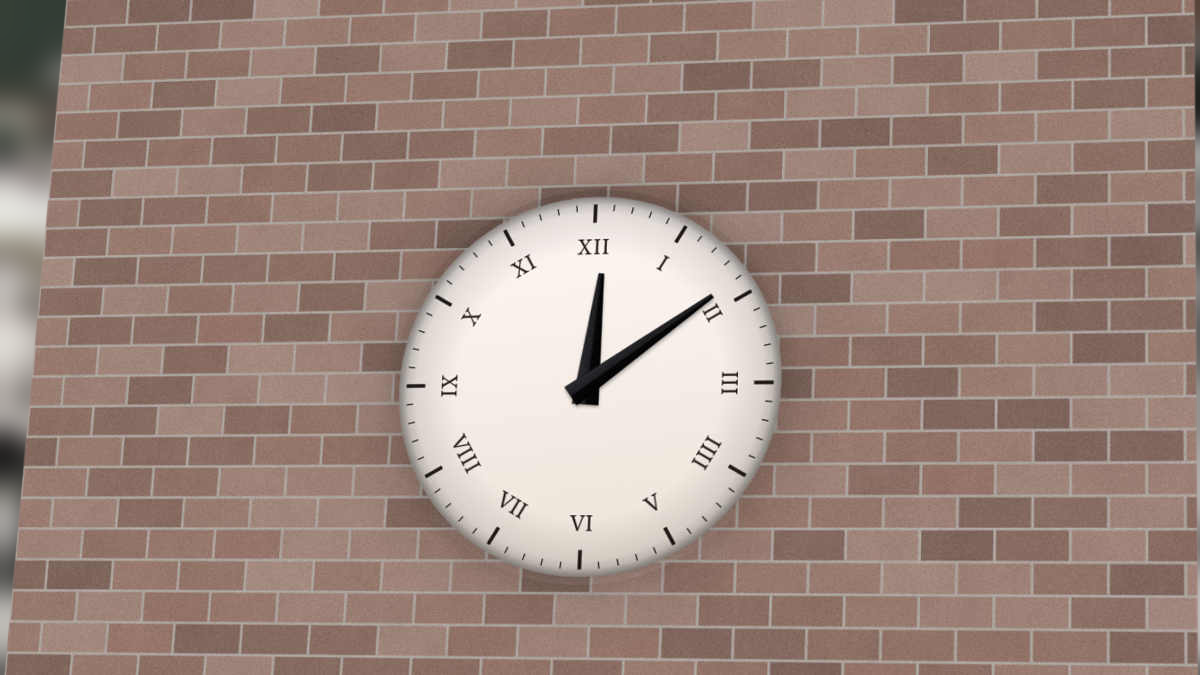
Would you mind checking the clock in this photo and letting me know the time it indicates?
12:09
